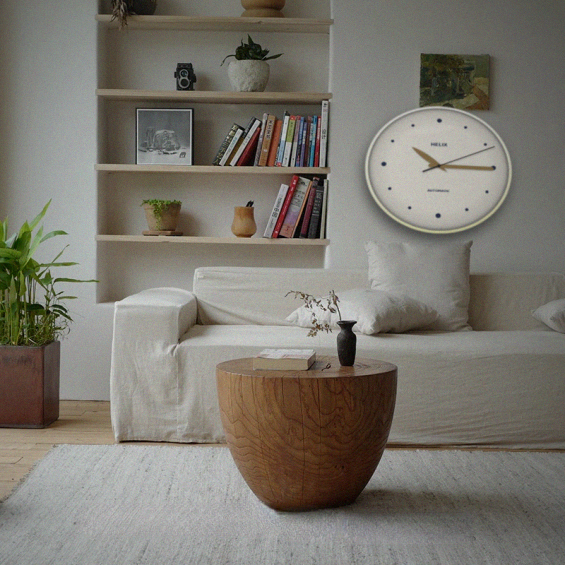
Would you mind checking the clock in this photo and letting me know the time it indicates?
10:15:11
